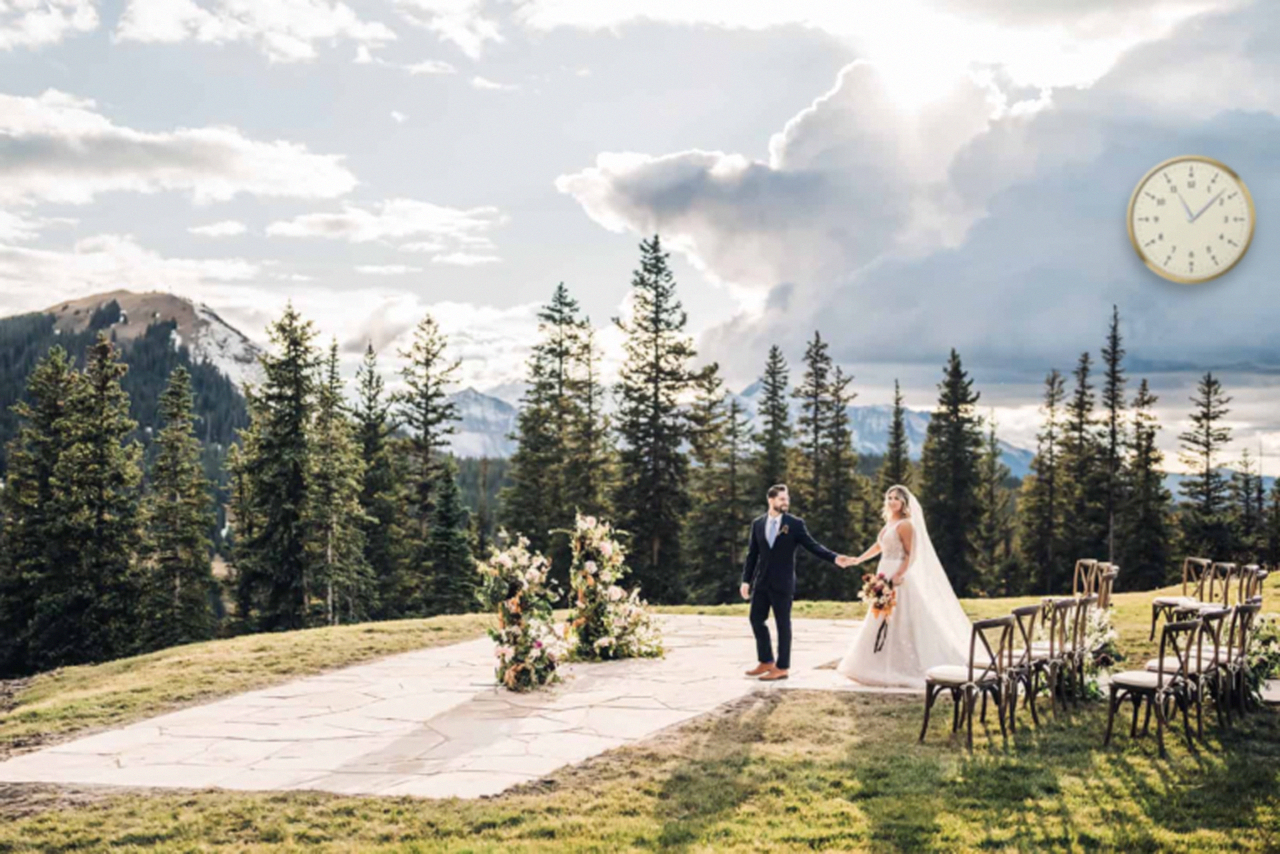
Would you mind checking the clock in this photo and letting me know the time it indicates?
11:08
